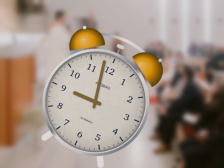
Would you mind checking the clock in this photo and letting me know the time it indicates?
8:58
